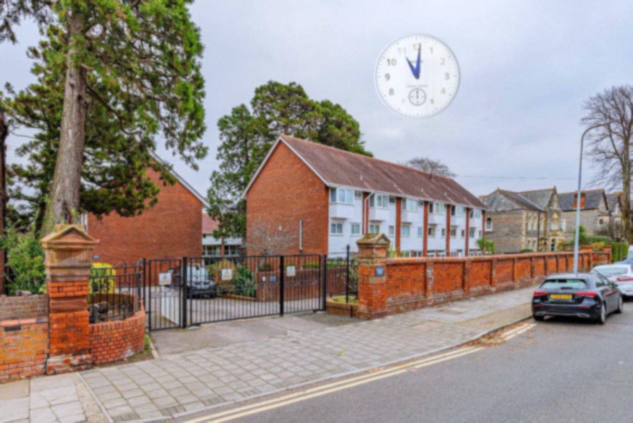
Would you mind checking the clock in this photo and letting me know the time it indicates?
11:01
